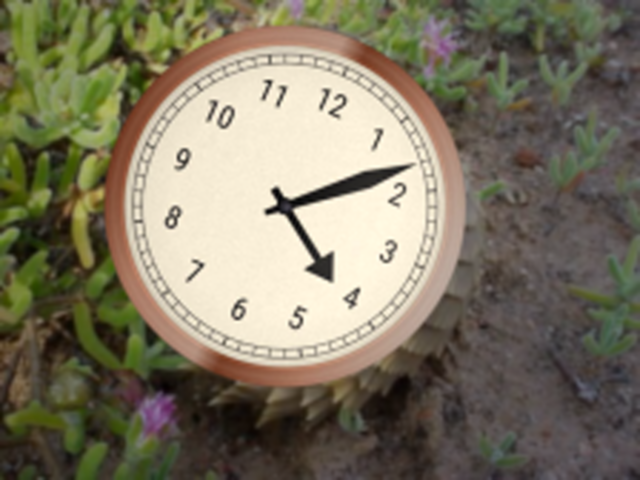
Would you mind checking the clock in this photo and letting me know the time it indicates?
4:08
